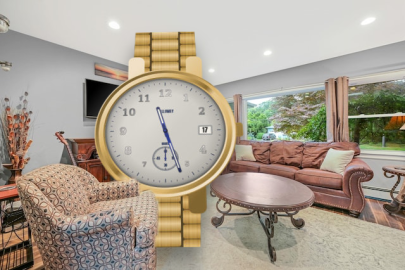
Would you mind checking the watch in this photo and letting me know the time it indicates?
11:27
